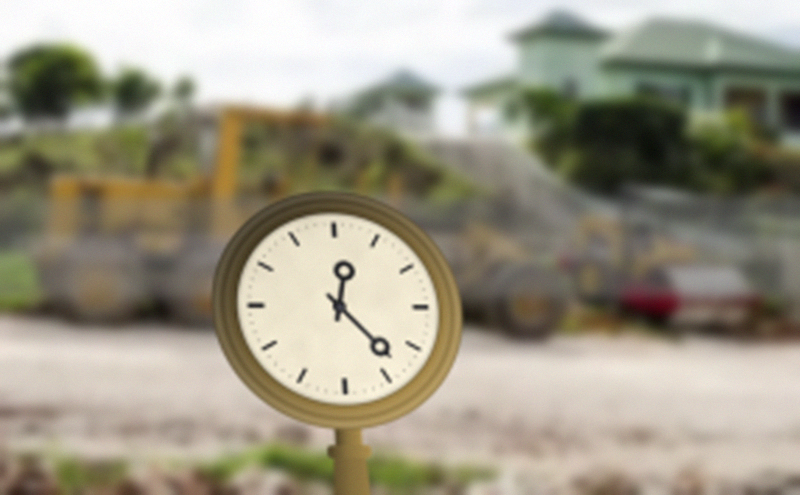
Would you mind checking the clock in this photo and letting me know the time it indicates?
12:23
